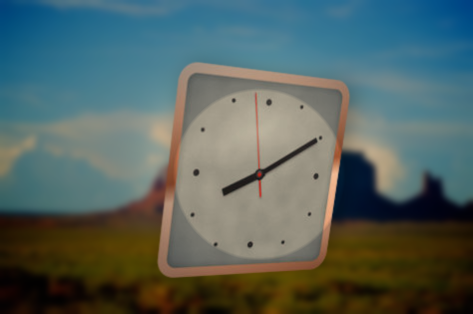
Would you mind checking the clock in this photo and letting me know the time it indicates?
8:09:58
